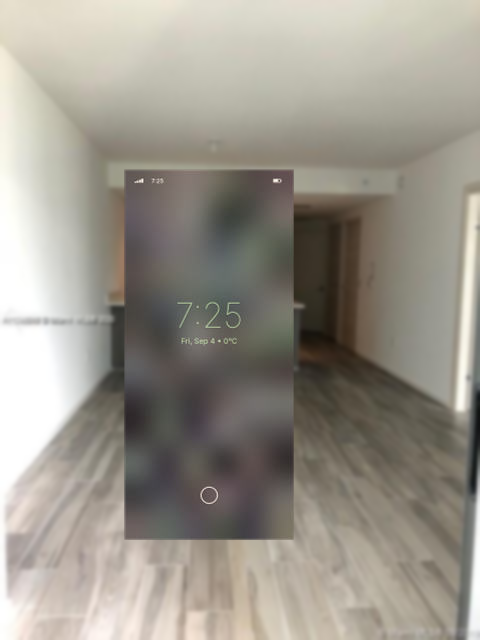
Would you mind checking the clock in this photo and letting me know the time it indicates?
7:25
